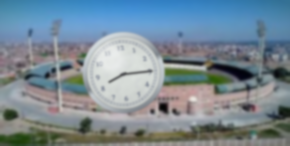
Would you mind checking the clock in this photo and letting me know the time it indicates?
8:15
